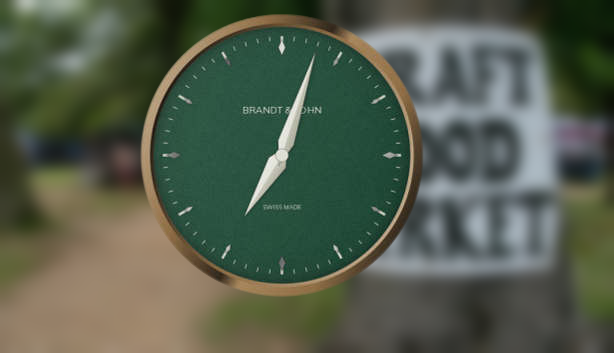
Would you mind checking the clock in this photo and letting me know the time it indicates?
7:03
